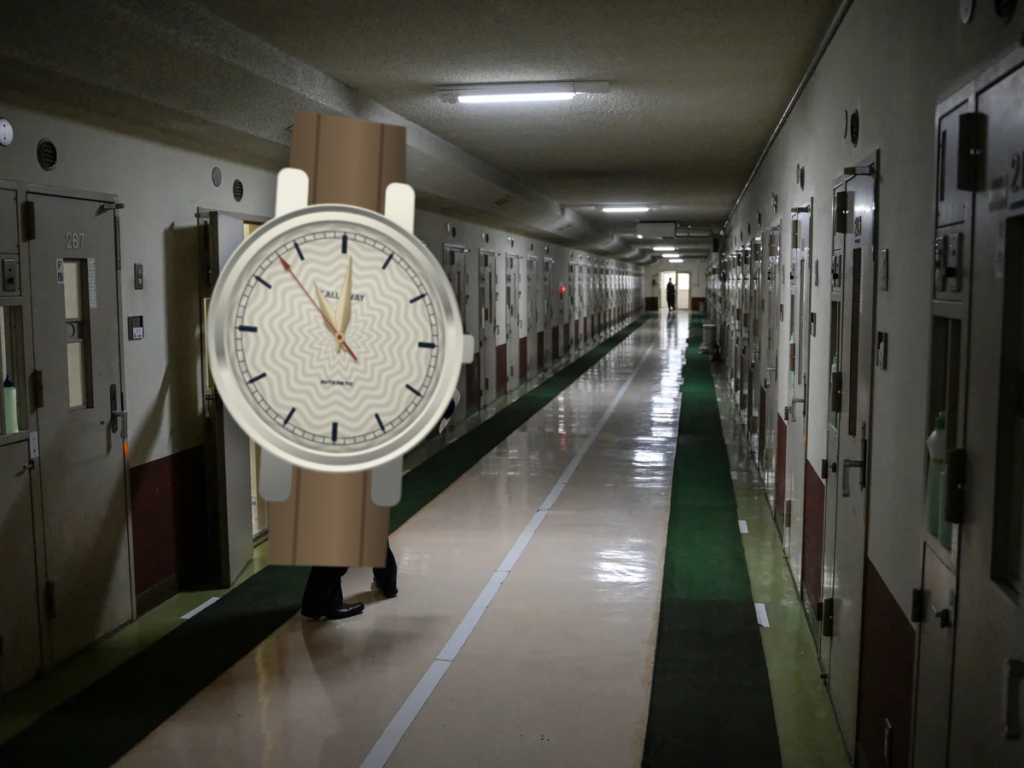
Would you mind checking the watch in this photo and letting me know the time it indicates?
11:00:53
